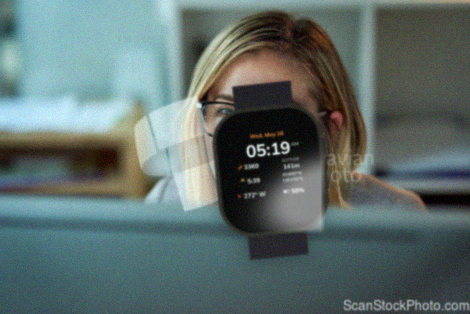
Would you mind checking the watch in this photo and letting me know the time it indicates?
5:19
